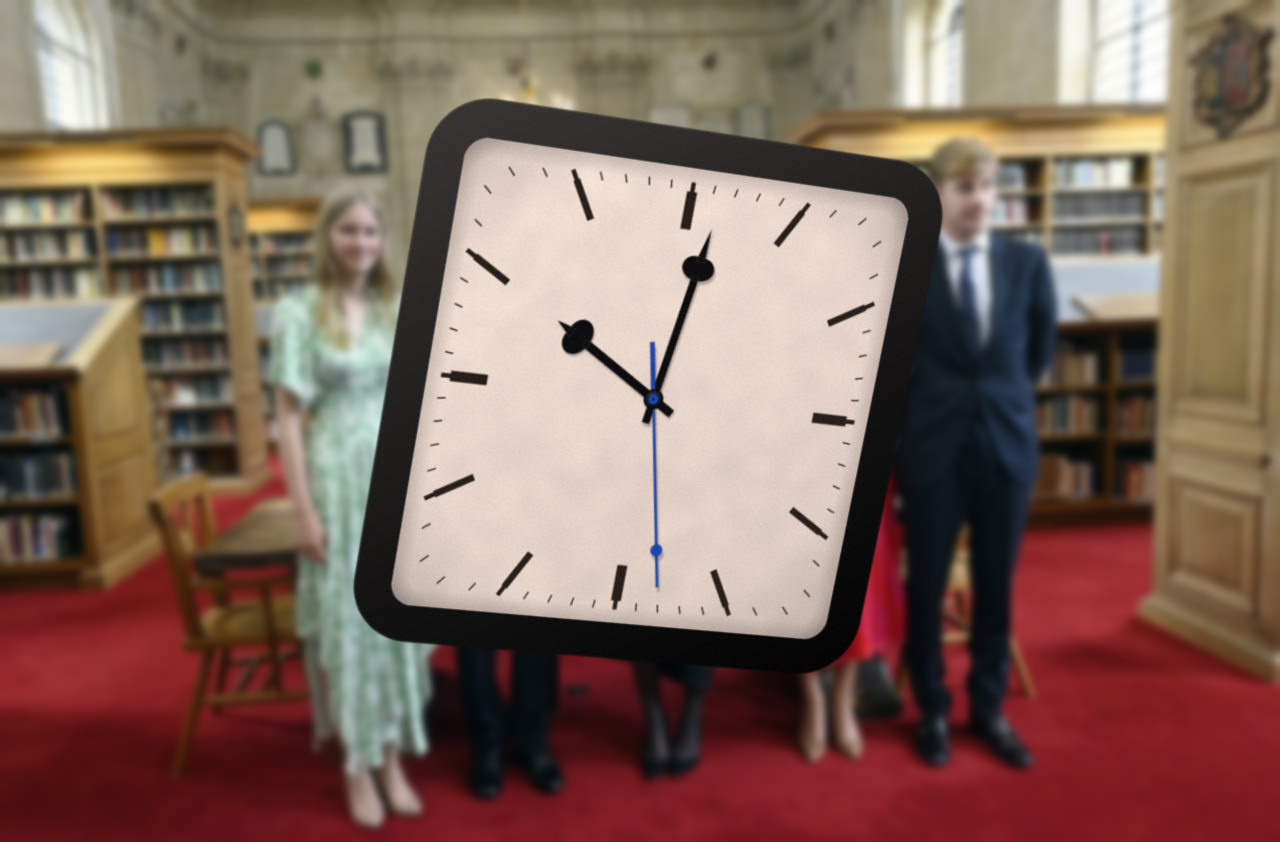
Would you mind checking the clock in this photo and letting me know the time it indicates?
10:01:28
